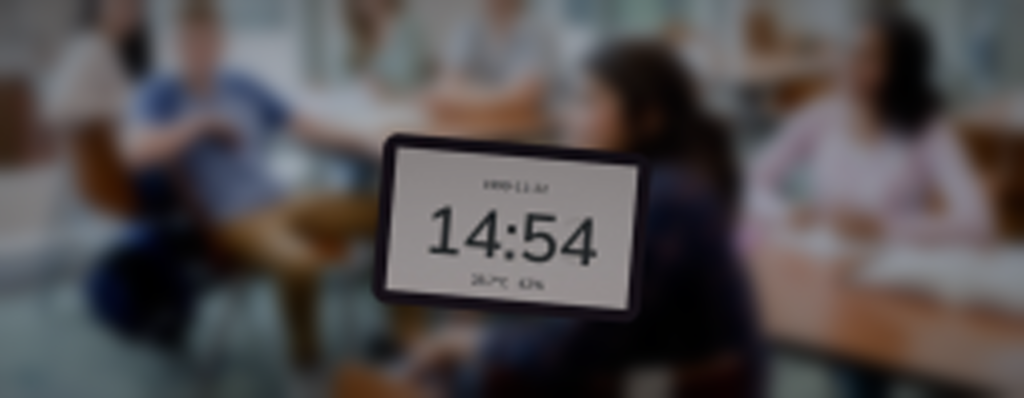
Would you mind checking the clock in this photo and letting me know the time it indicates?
14:54
